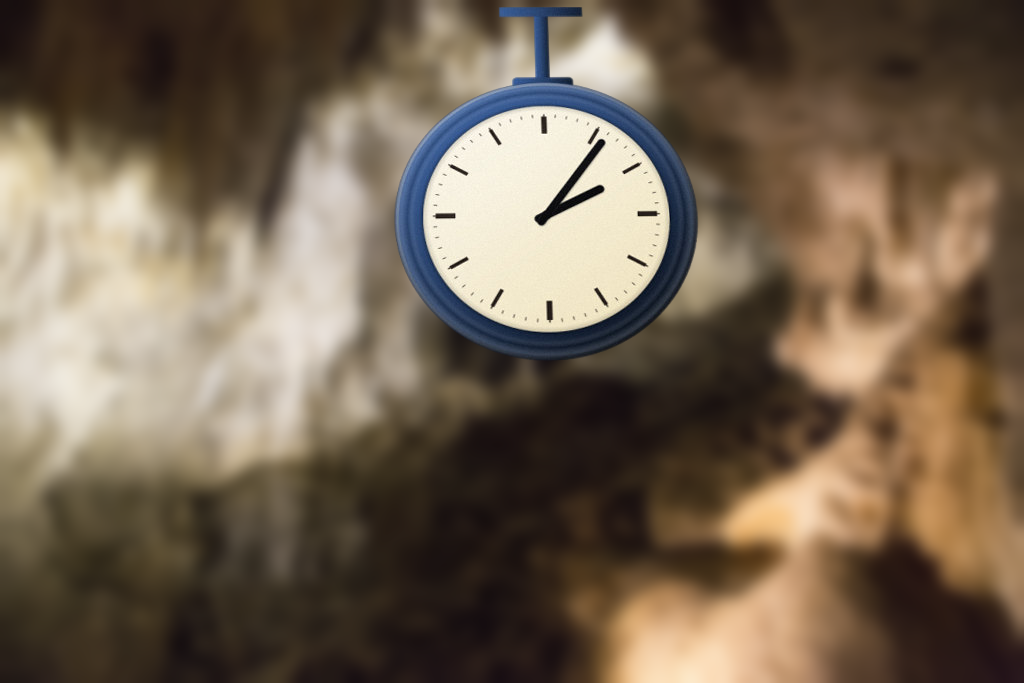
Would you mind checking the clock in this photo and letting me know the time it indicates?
2:06
